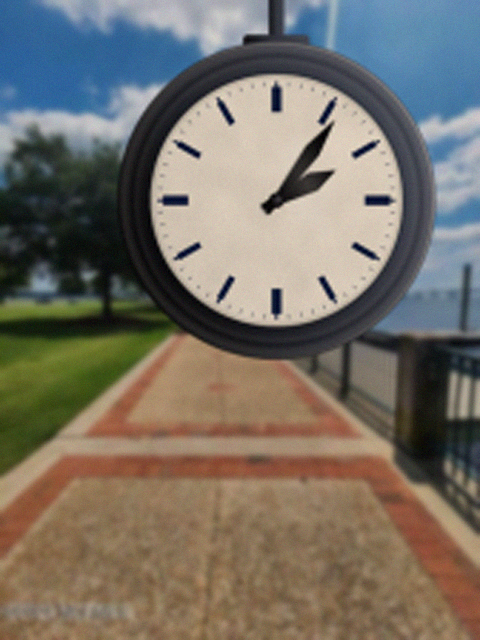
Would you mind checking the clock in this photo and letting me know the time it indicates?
2:06
